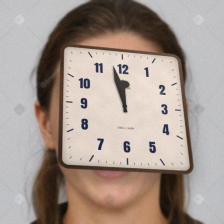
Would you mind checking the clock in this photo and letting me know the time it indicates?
11:58
